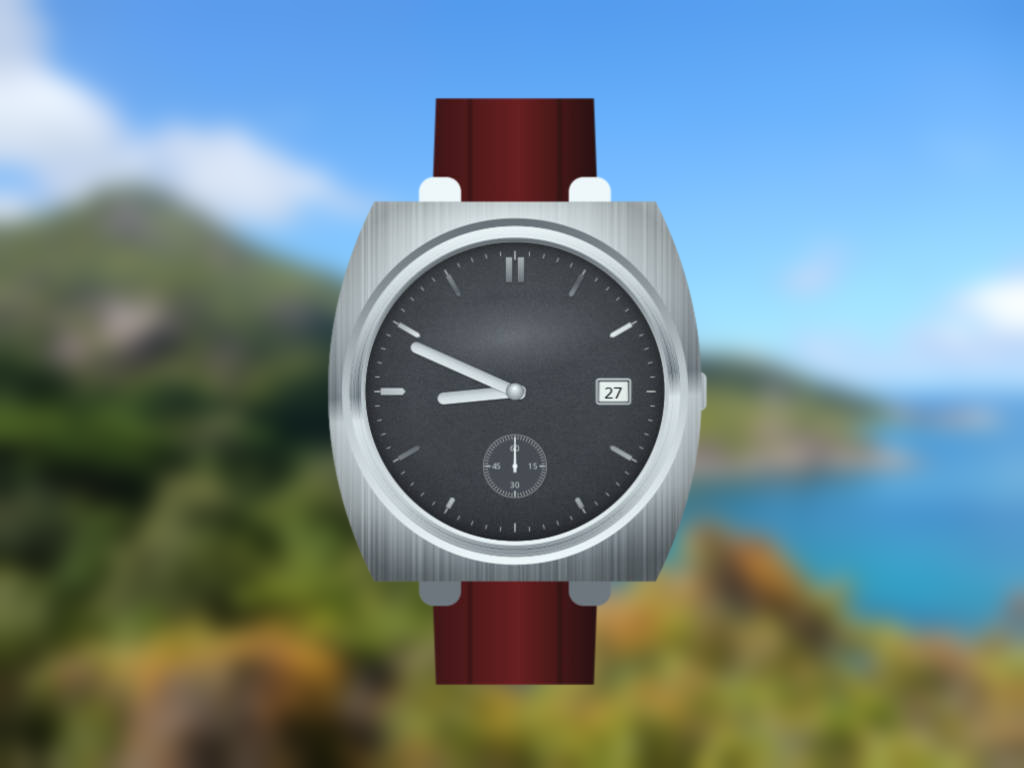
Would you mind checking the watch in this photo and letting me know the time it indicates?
8:49
